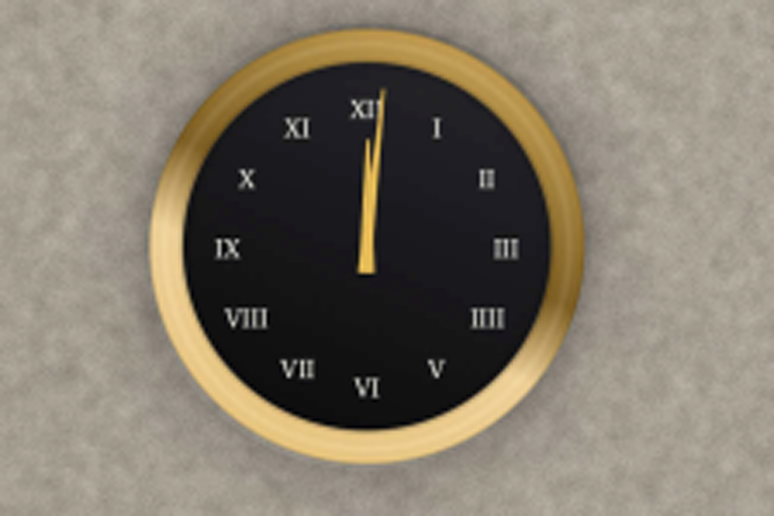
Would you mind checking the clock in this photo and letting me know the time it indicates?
12:01
